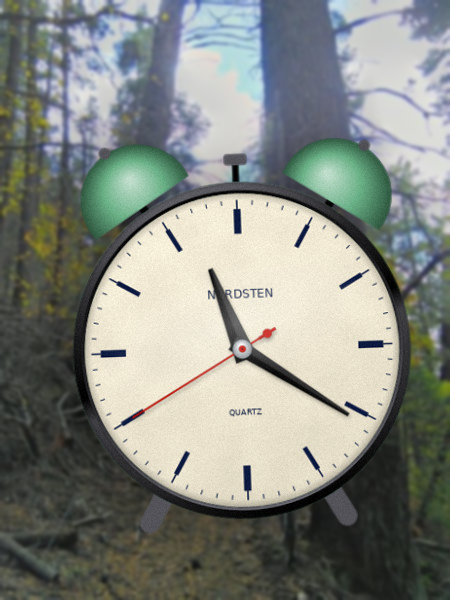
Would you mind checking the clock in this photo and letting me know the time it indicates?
11:20:40
